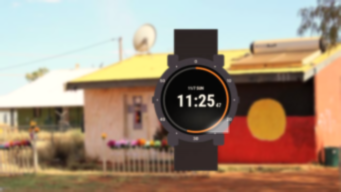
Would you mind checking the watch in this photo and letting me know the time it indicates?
11:25
